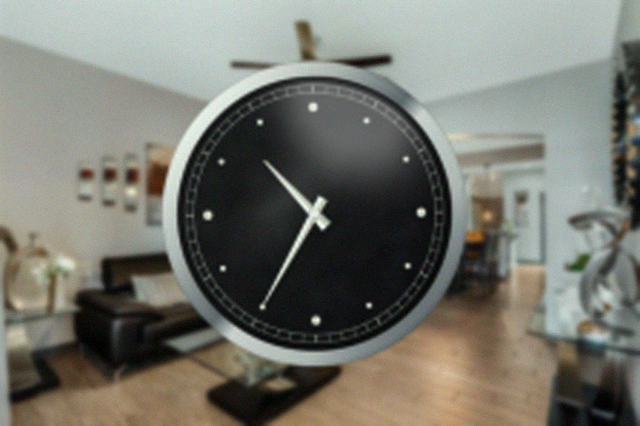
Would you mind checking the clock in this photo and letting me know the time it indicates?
10:35
